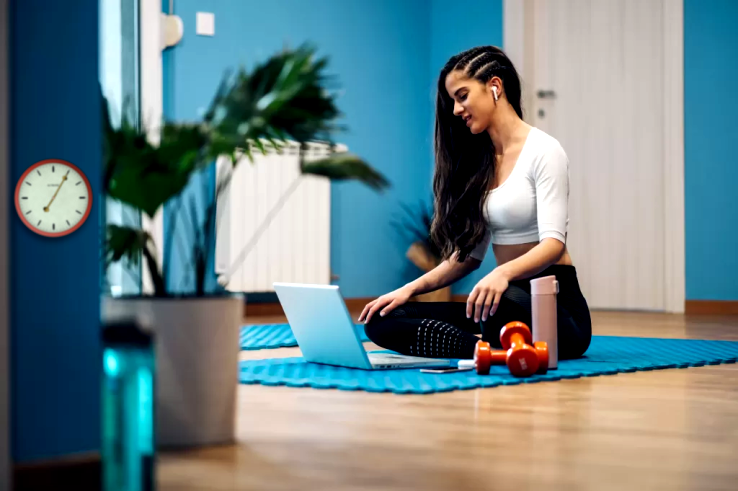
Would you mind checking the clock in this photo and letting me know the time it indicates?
7:05
